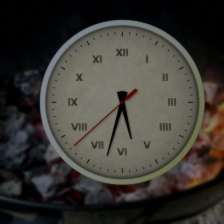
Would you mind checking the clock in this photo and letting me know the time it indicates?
5:32:38
